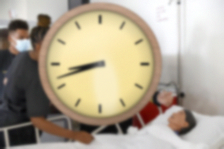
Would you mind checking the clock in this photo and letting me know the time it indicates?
8:42
